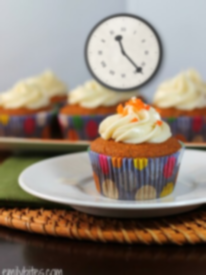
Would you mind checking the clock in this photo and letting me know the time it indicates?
11:23
